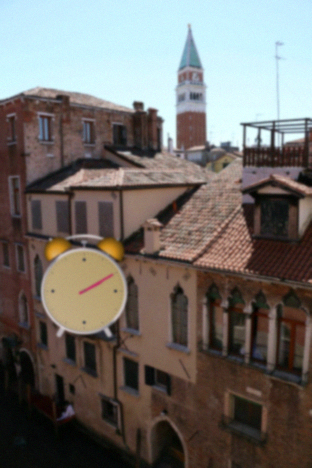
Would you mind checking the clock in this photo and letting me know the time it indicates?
2:10
